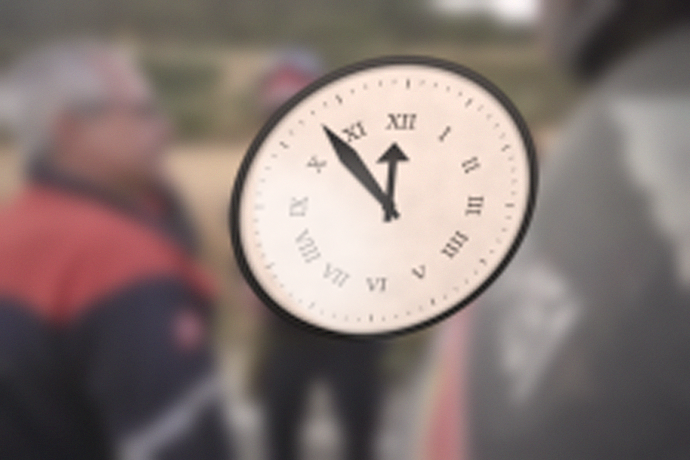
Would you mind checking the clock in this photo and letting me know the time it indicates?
11:53
